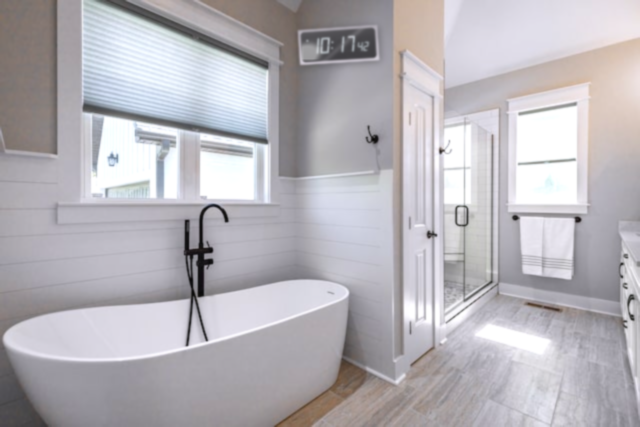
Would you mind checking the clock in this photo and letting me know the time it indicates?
10:17
